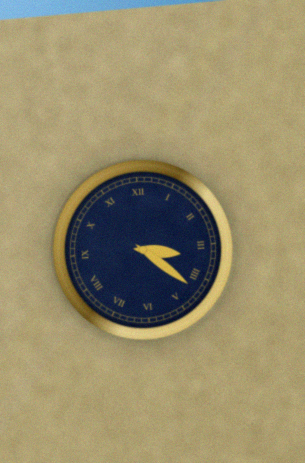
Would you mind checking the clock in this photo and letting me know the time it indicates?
3:22
